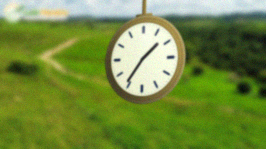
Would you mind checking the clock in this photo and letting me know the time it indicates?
1:36
